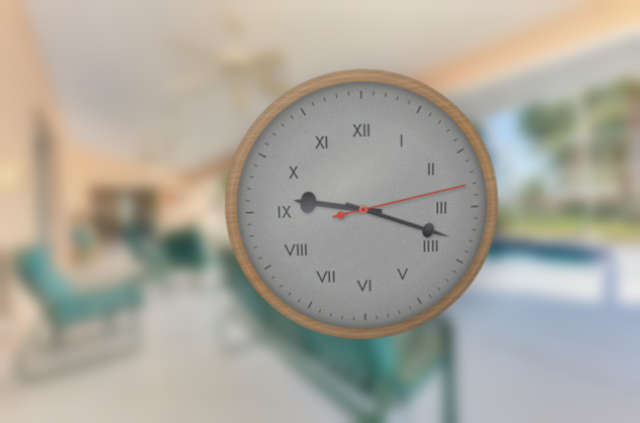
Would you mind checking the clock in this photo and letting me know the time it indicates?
9:18:13
